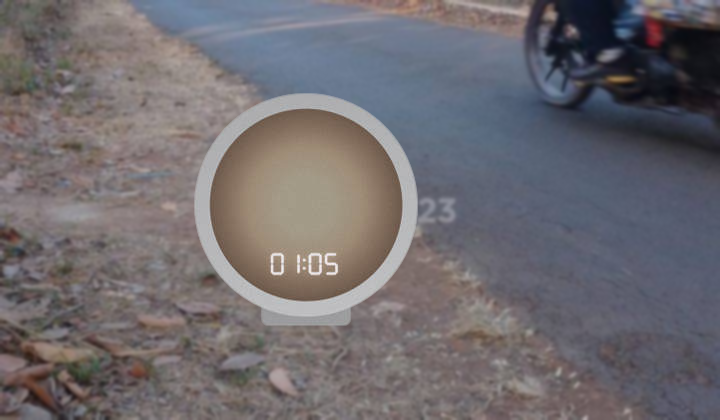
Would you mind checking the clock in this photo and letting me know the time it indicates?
1:05
